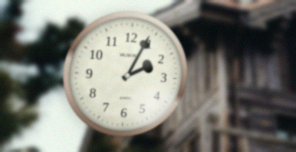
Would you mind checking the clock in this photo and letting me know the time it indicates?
2:04
